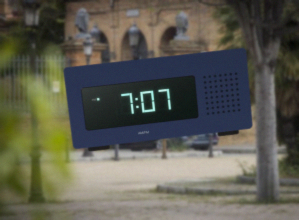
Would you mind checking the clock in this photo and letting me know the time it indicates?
7:07
